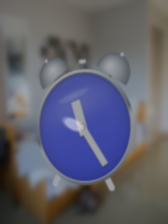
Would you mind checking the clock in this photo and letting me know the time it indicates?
11:24
